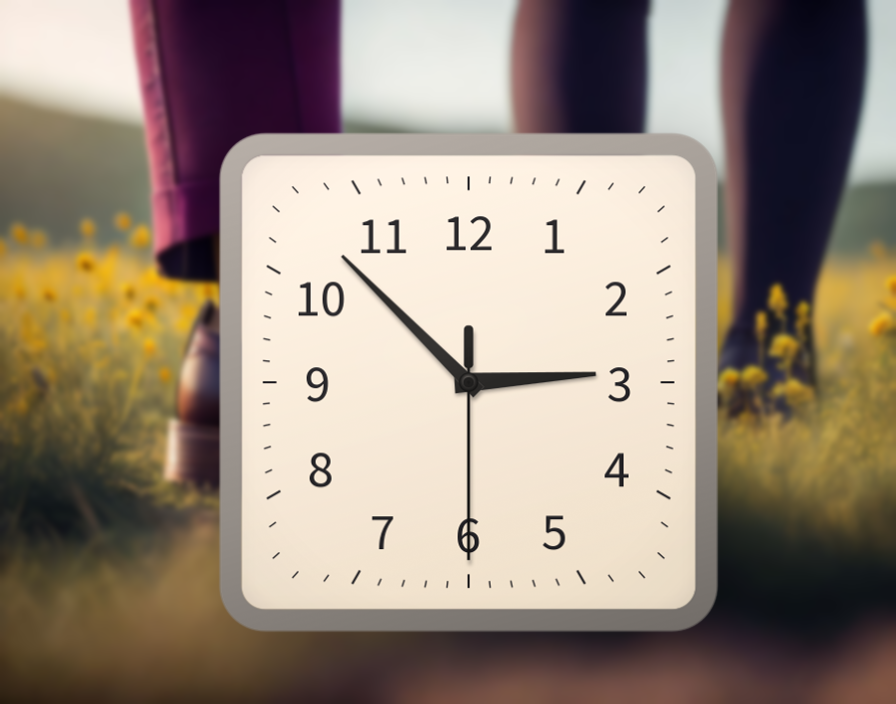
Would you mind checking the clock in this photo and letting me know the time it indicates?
2:52:30
